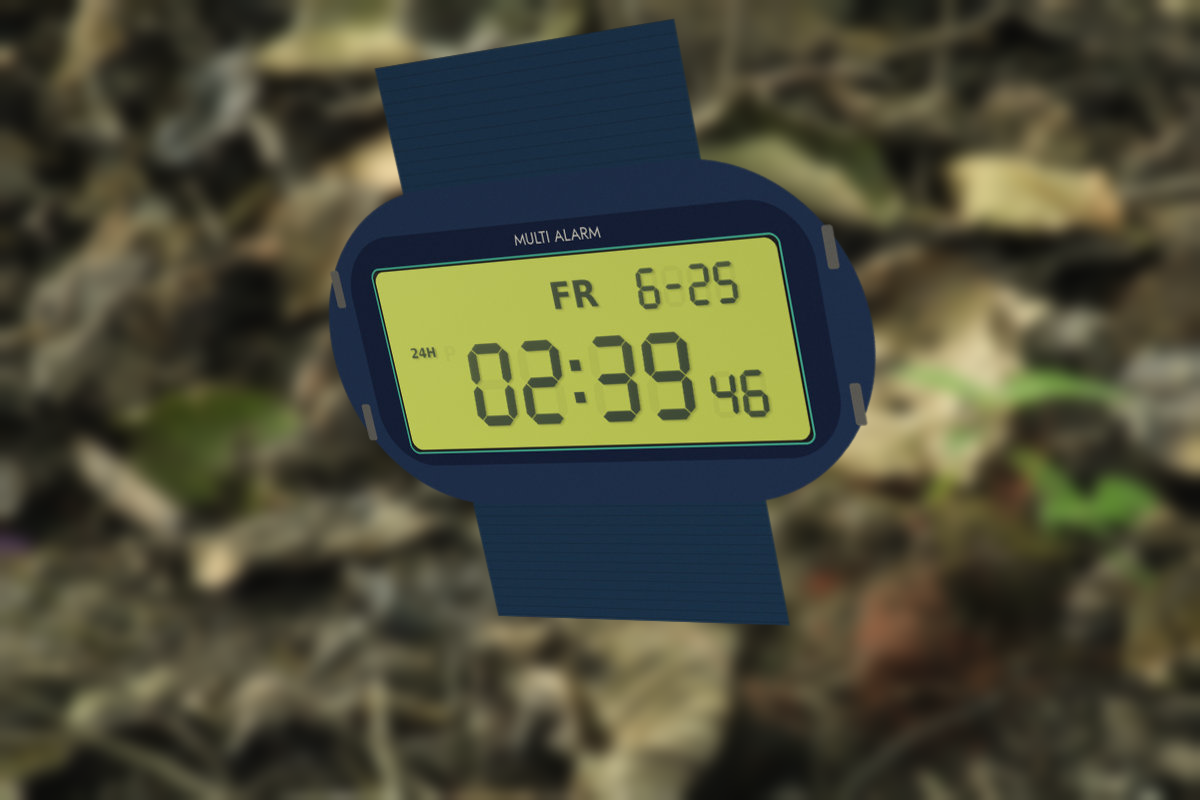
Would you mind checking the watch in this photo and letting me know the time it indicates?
2:39:46
